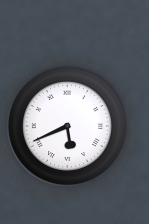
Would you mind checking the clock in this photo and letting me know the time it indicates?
5:41
